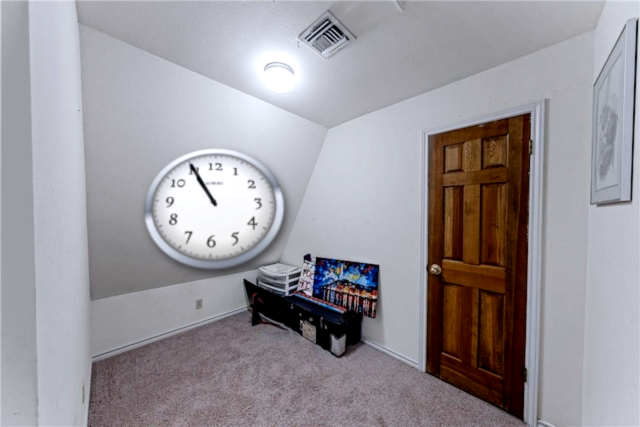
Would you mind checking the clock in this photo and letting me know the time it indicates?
10:55
